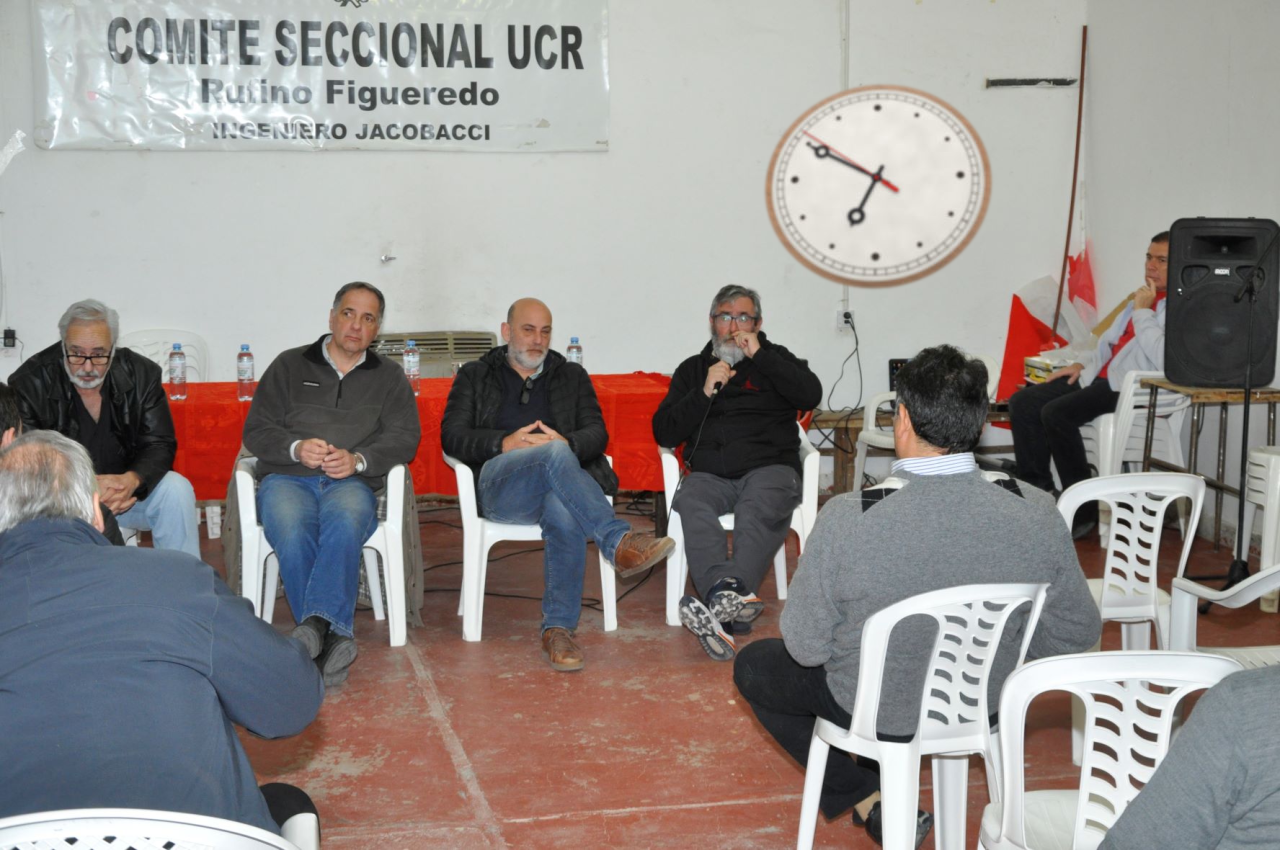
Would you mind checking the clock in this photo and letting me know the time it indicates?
6:49:51
